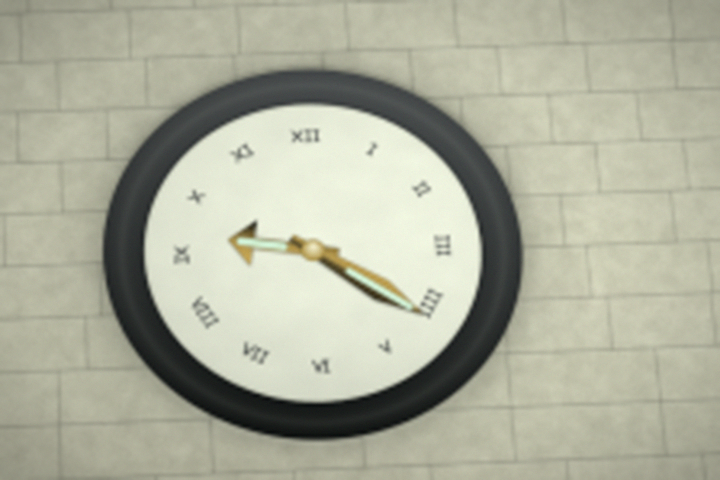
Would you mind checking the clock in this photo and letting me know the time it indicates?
9:21
